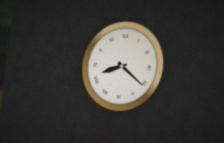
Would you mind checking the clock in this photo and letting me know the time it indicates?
8:21
